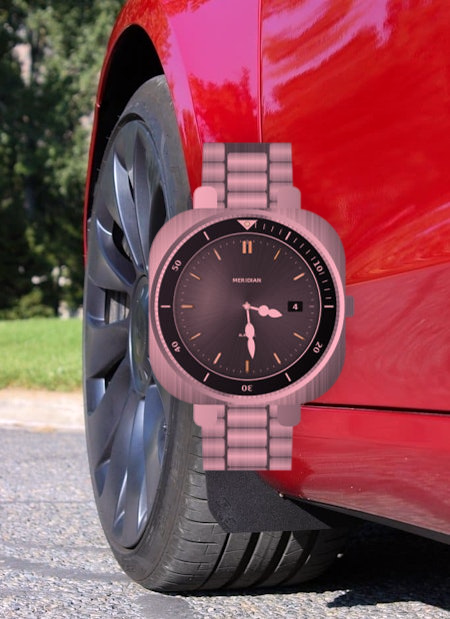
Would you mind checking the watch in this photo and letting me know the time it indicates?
3:29
